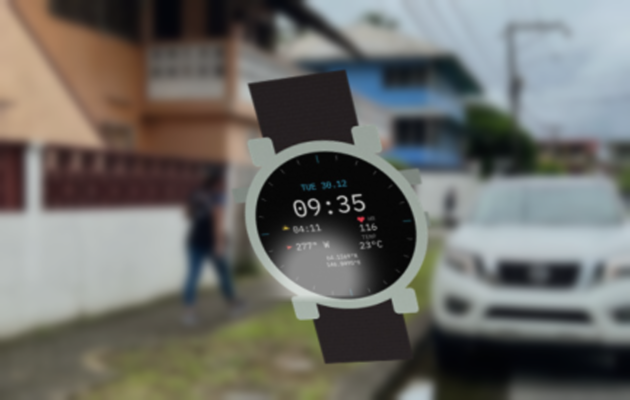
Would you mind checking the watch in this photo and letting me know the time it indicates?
9:35
